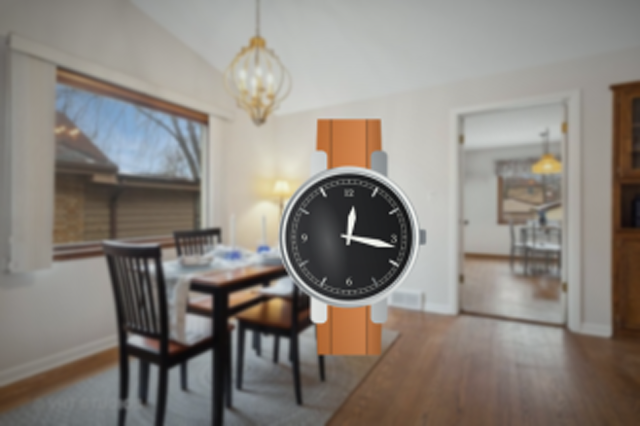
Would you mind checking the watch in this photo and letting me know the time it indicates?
12:17
